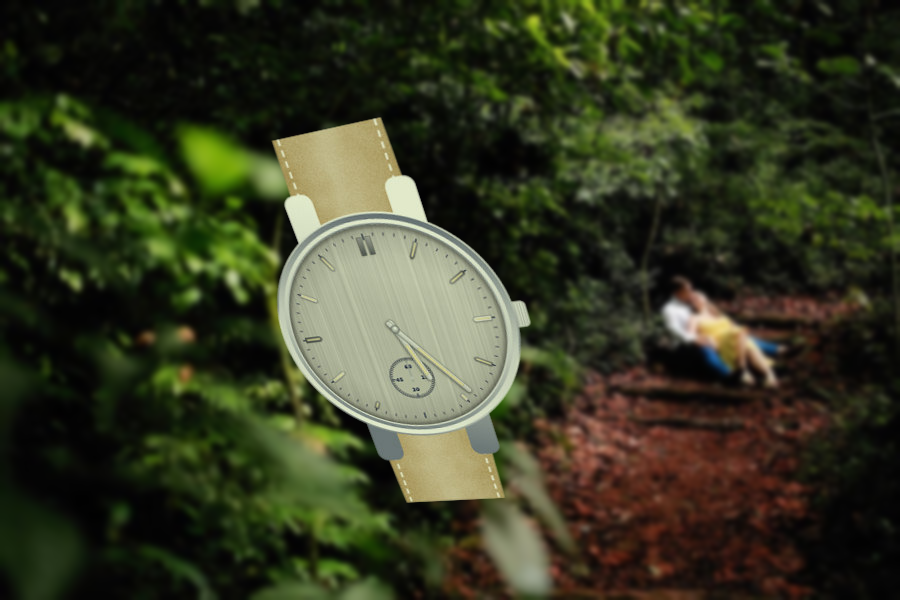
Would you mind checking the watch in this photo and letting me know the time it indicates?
5:24
